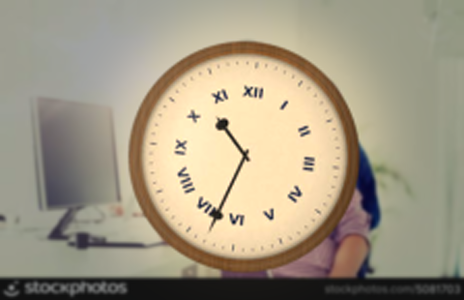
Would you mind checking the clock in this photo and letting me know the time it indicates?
10:33
